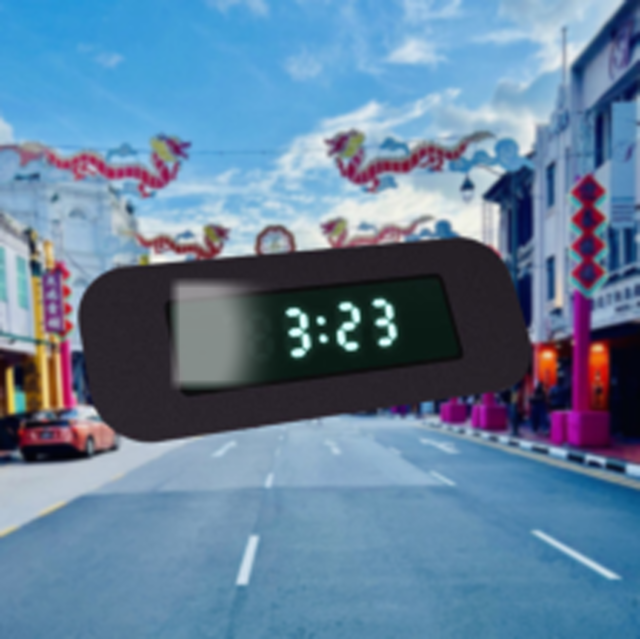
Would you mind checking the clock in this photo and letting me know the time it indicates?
3:23
